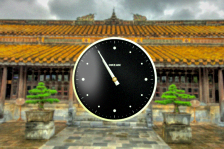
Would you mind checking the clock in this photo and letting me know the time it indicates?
10:55
